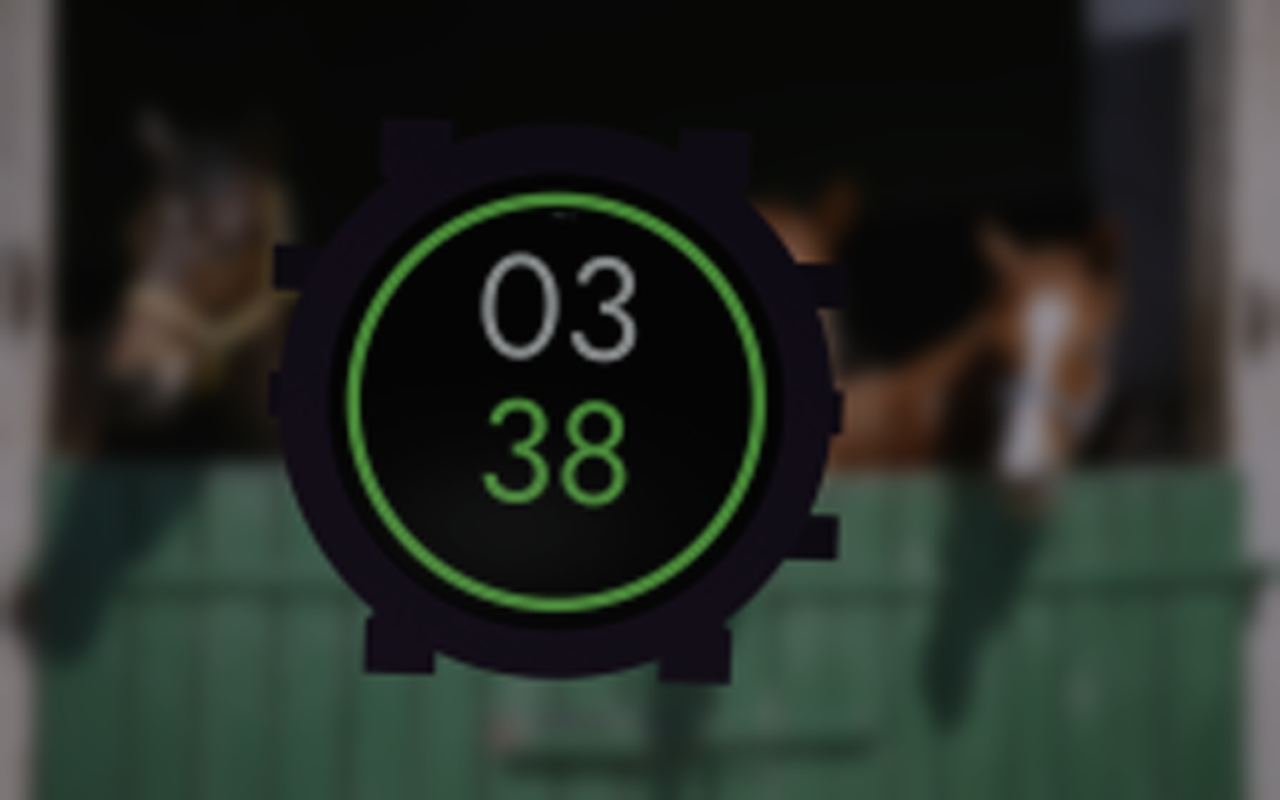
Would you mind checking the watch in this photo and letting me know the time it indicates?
3:38
